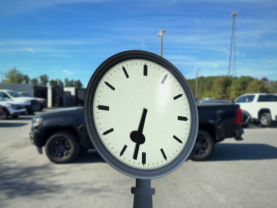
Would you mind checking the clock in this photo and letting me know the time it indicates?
6:32
